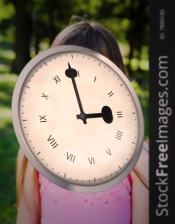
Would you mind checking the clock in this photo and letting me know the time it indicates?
2:59
